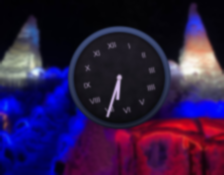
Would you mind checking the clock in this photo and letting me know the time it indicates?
6:35
